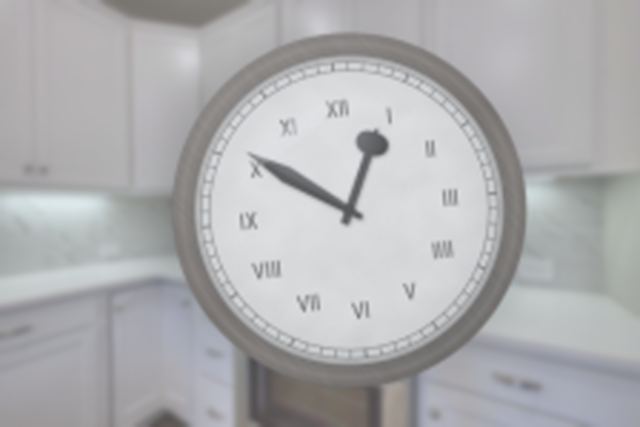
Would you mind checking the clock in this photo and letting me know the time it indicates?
12:51
